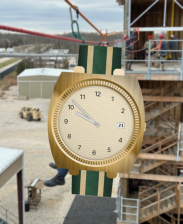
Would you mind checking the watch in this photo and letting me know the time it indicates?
9:52
